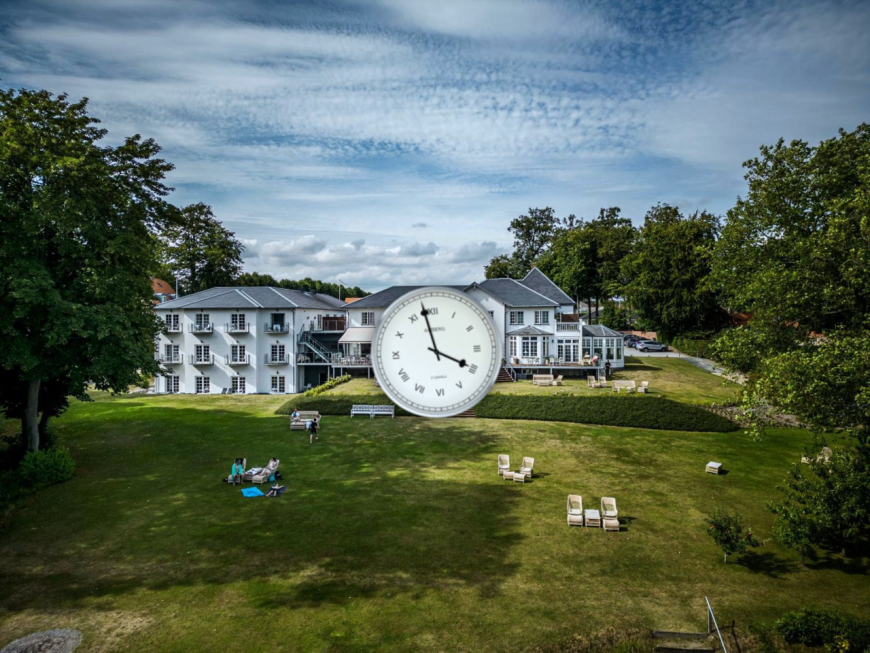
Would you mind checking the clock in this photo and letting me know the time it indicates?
3:58
